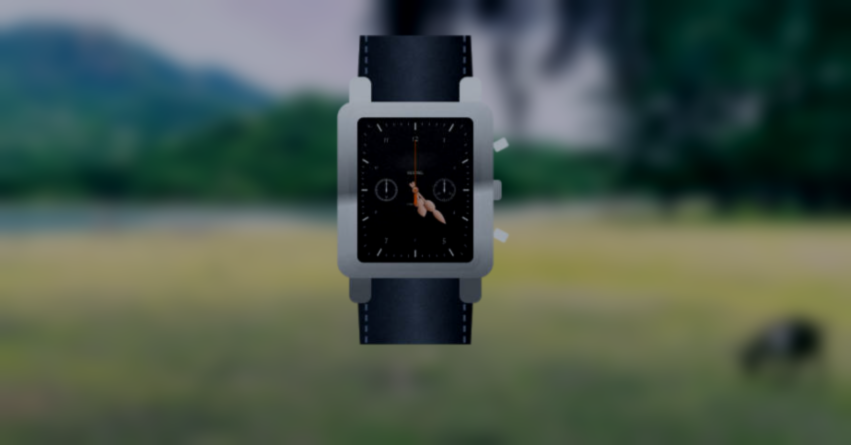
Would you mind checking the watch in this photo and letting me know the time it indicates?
5:23
